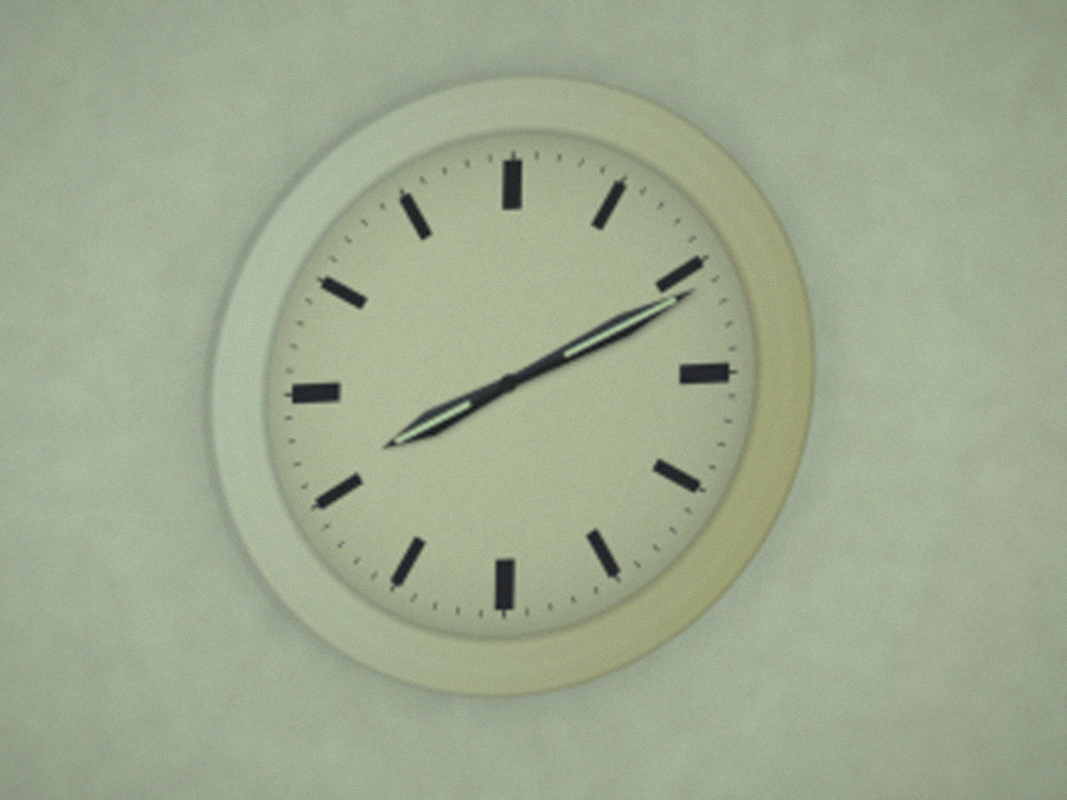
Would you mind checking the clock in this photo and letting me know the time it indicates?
8:11
